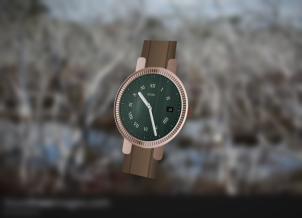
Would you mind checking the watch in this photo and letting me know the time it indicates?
10:26
